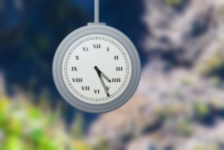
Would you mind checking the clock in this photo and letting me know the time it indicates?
4:26
